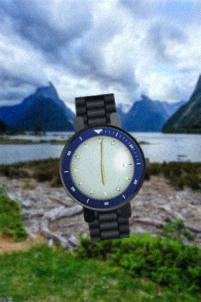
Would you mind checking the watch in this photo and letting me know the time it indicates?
6:01
